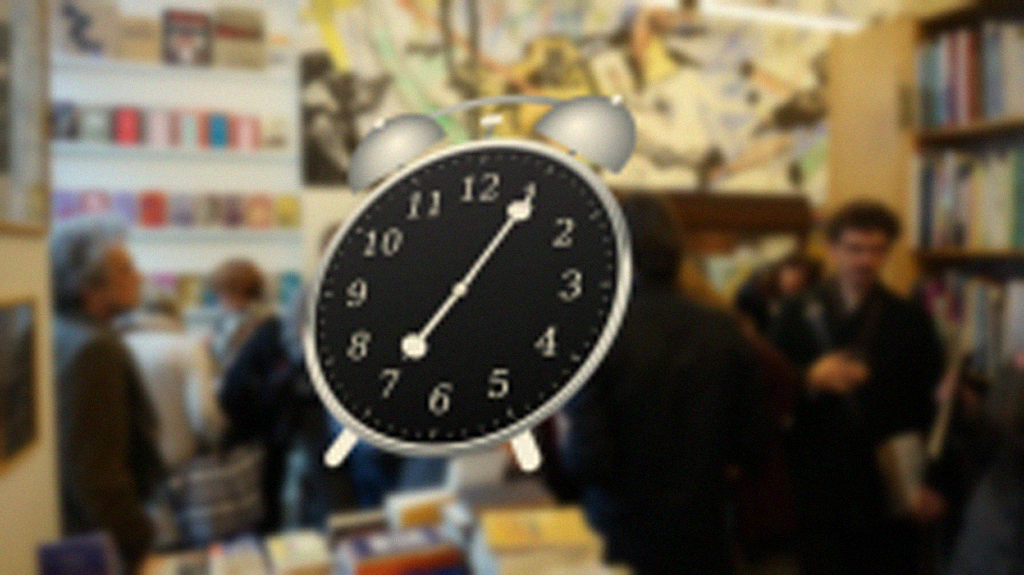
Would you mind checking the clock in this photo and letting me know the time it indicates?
7:05
